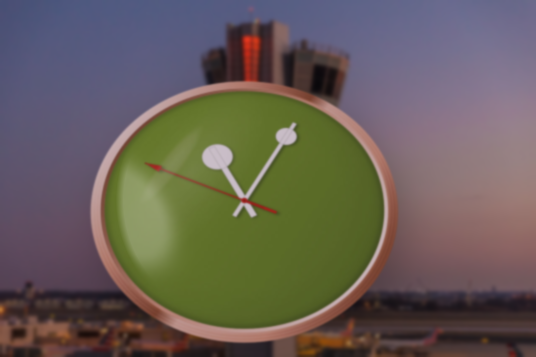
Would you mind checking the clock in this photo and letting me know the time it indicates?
11:04:49
